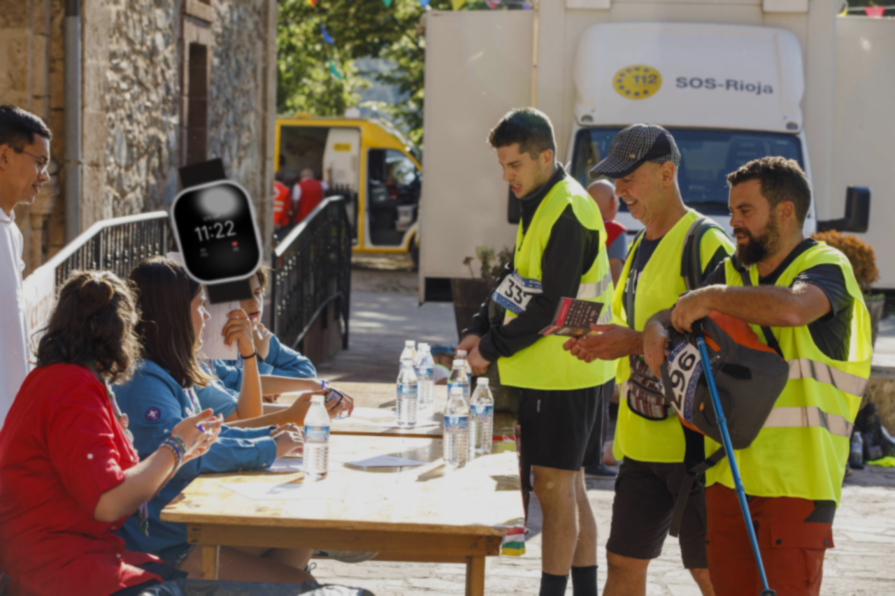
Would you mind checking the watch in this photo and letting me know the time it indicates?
11:22
